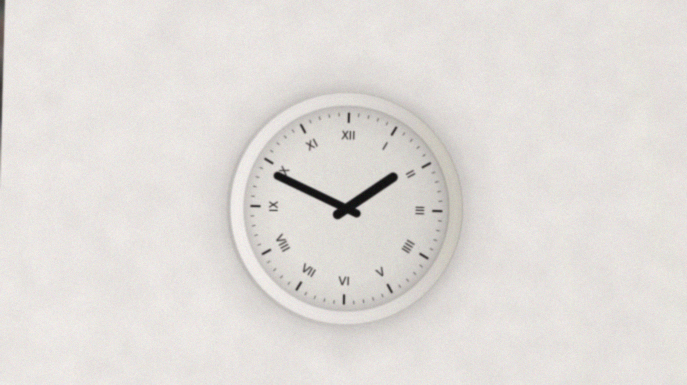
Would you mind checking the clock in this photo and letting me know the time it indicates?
1:49
